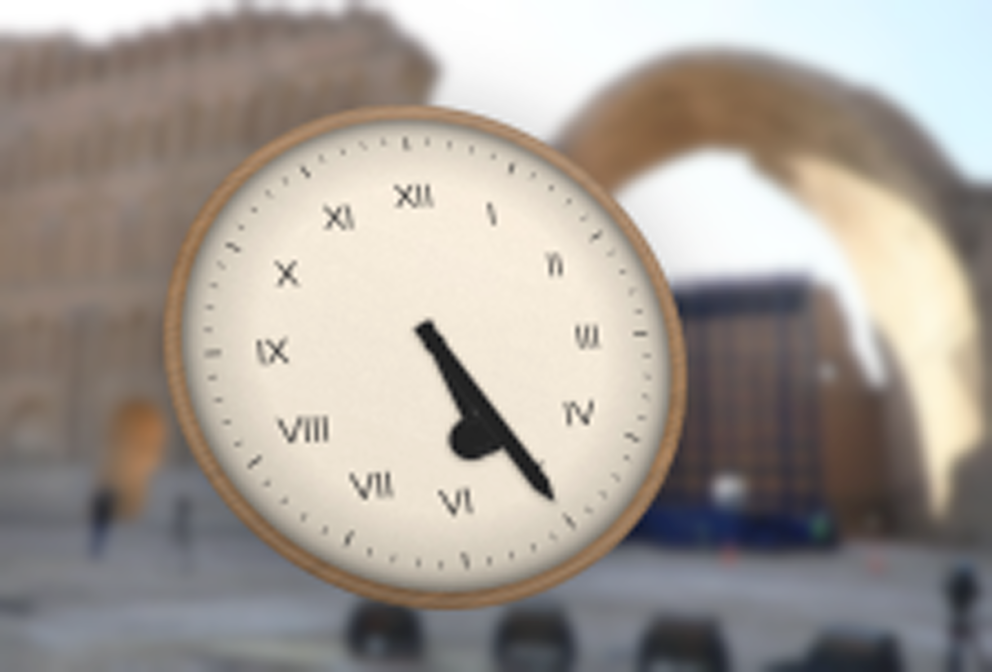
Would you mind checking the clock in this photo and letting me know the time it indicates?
5:25
